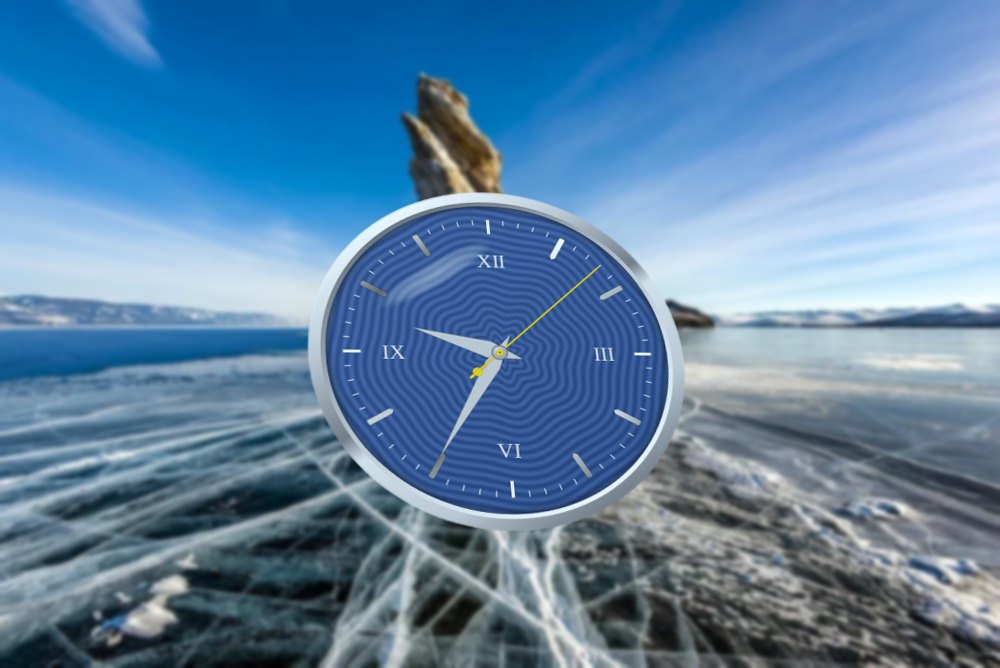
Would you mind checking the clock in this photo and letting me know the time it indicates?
9:35:08
